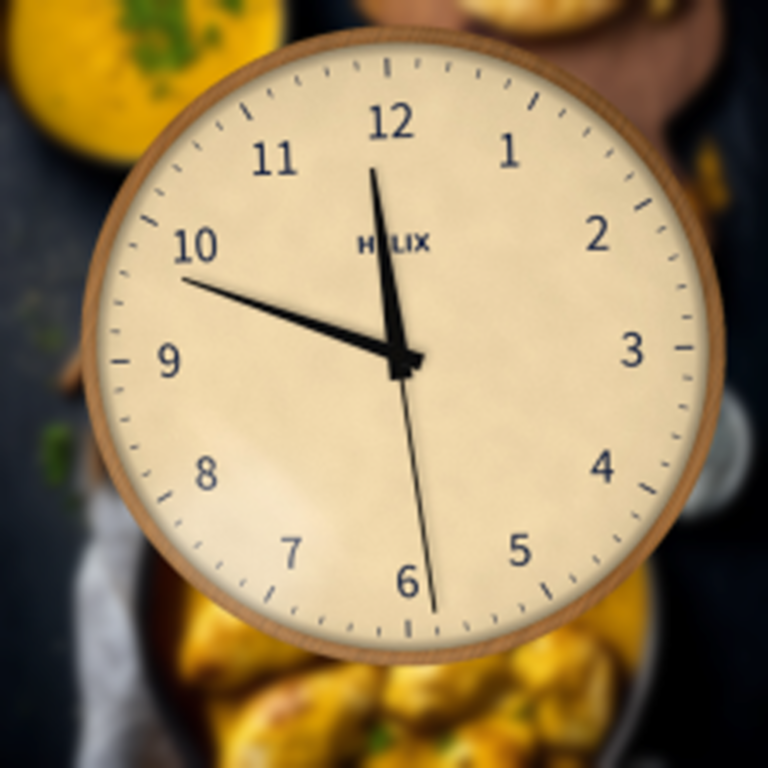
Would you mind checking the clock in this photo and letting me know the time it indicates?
11:48:29
